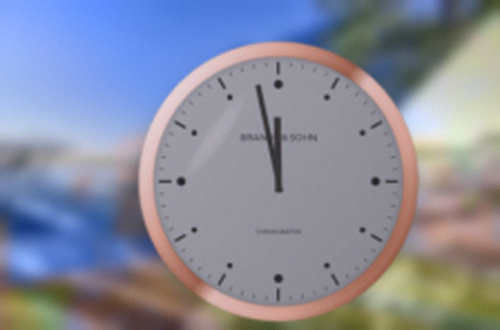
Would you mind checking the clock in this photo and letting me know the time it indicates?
11:58
